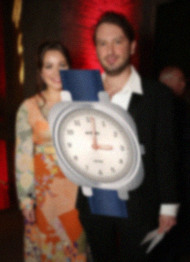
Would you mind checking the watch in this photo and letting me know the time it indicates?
3:01
